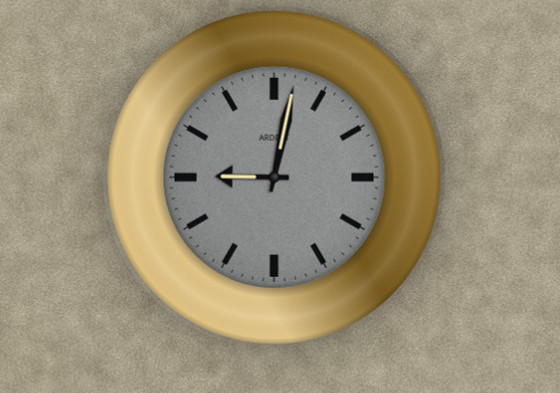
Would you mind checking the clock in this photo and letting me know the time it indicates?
9:02
